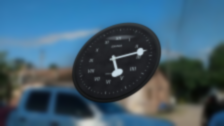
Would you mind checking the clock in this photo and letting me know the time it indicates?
5:13
